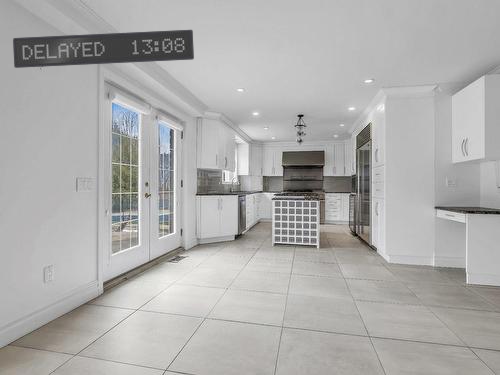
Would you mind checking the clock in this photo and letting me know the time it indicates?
13:08
